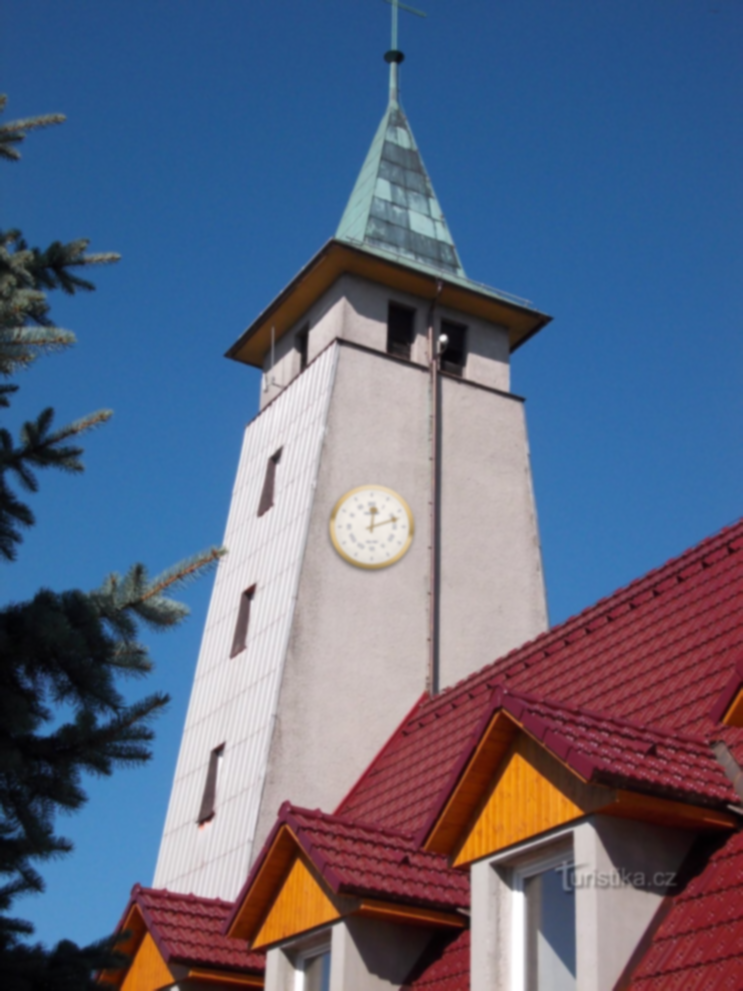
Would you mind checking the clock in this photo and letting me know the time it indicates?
12:12
